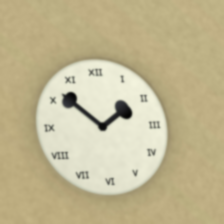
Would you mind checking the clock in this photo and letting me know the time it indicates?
1:52
